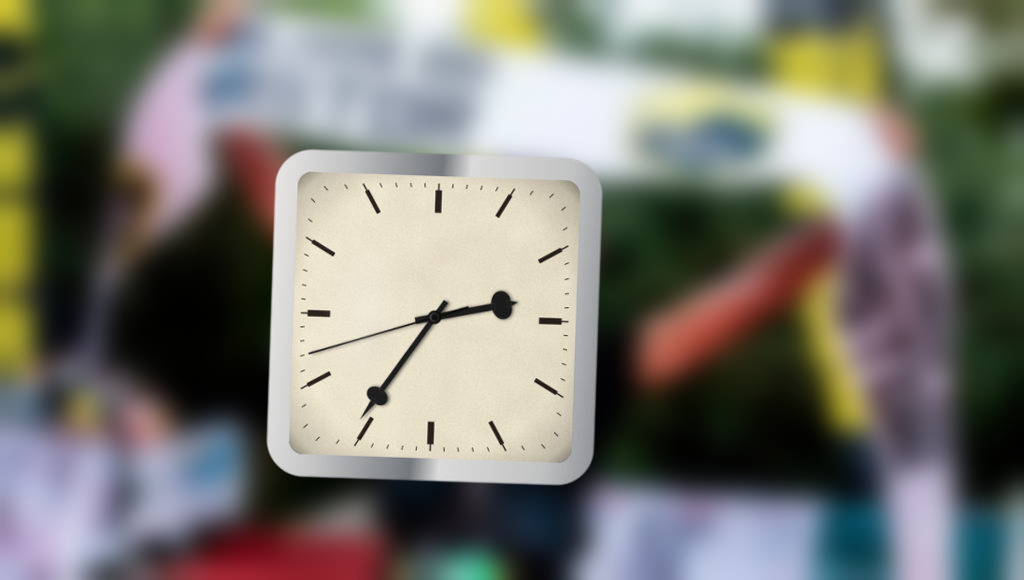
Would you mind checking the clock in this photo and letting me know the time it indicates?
2:35:42
